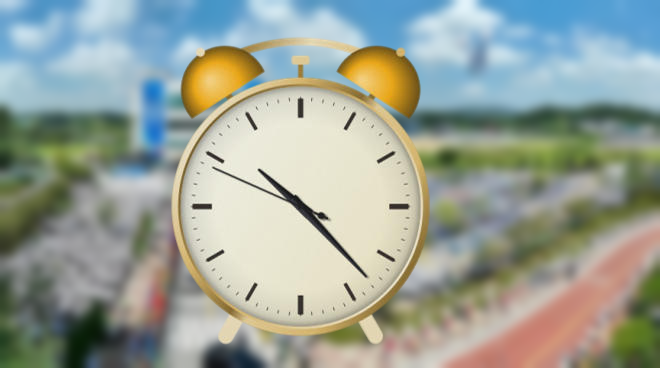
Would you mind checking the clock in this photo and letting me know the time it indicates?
10:22:49
